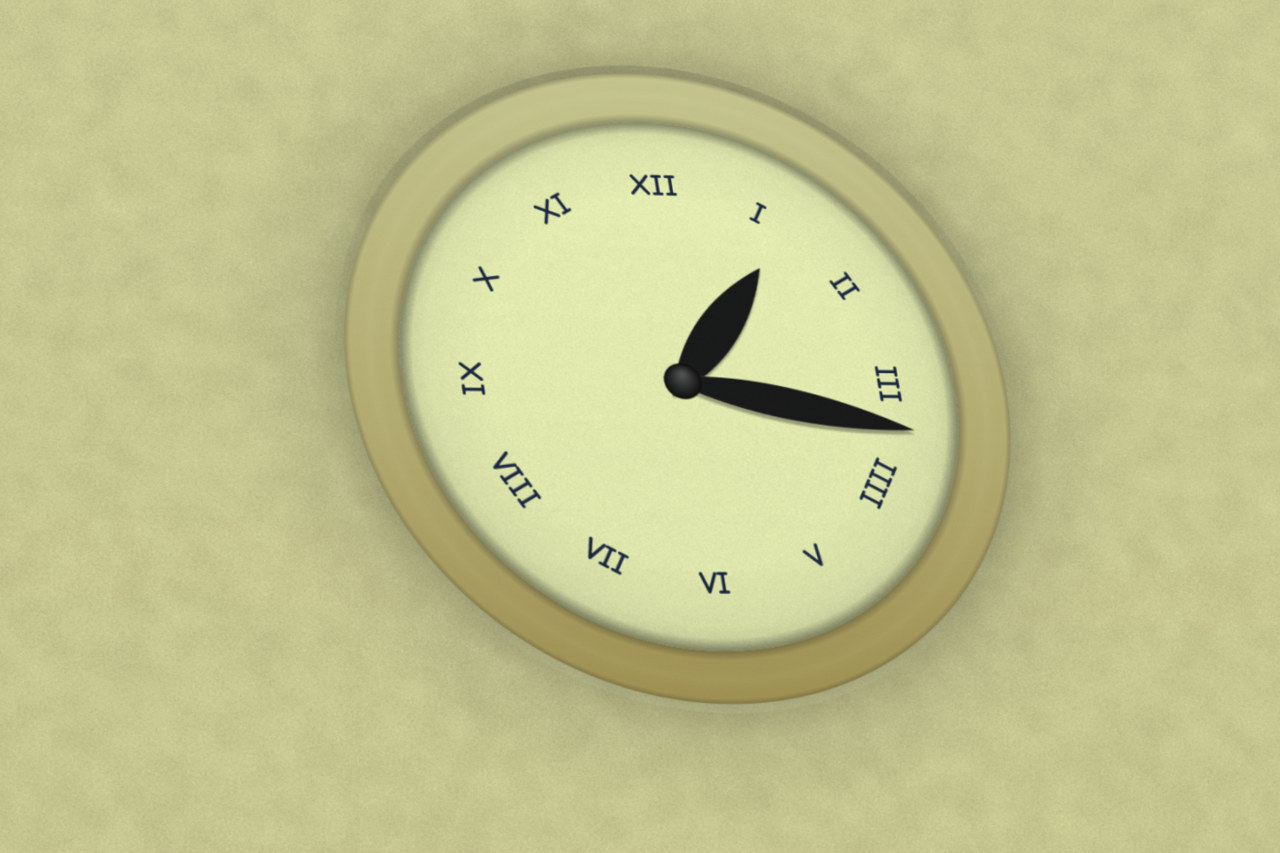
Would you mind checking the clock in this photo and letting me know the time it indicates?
1:17
